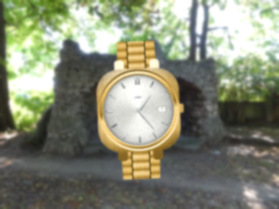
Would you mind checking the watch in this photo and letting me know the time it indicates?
1:24
